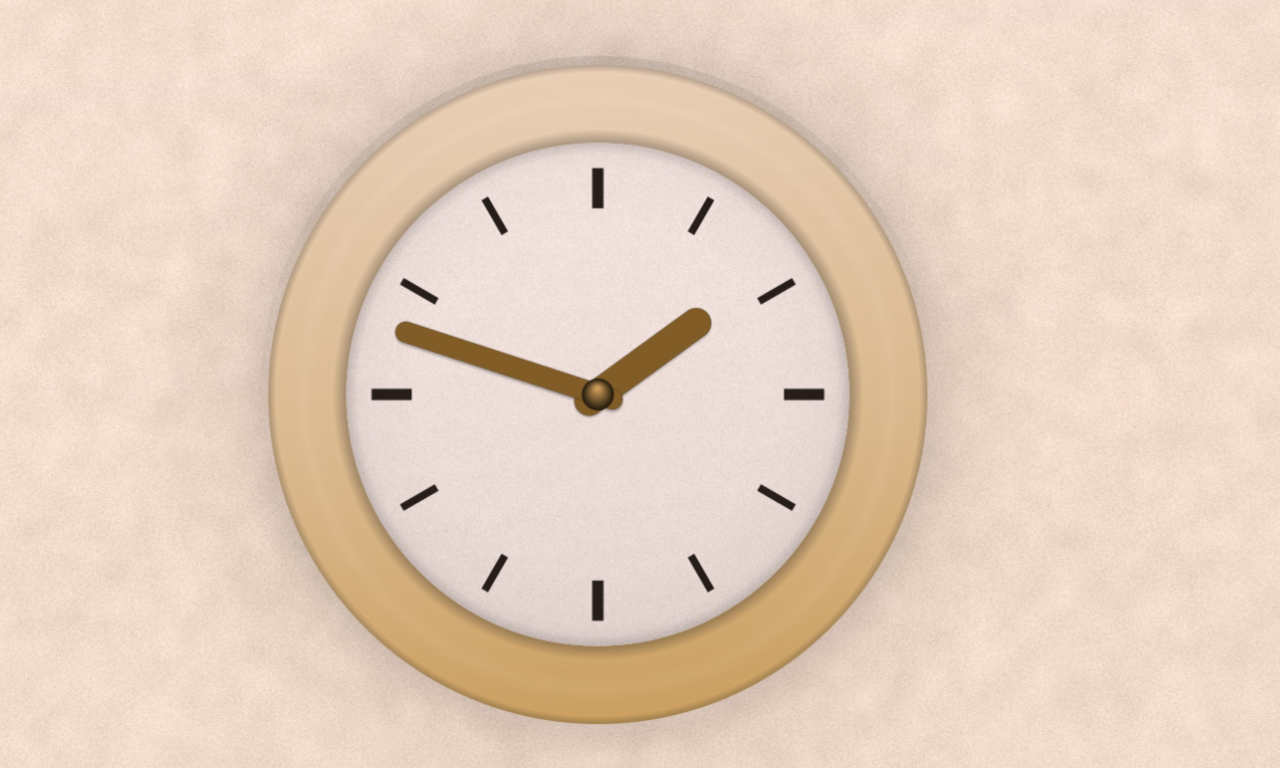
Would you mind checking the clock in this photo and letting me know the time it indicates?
1:48
